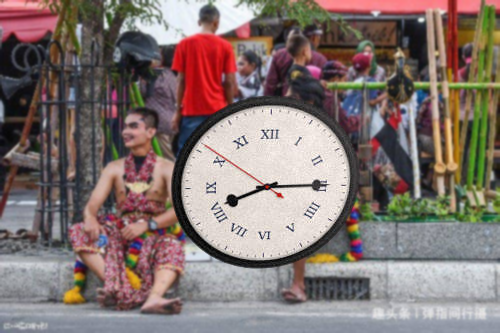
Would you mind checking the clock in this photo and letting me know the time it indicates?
8:14:51
